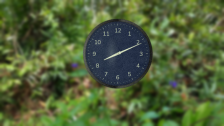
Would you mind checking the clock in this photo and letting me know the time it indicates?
8:11
